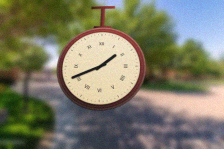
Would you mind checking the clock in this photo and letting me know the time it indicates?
1:41
